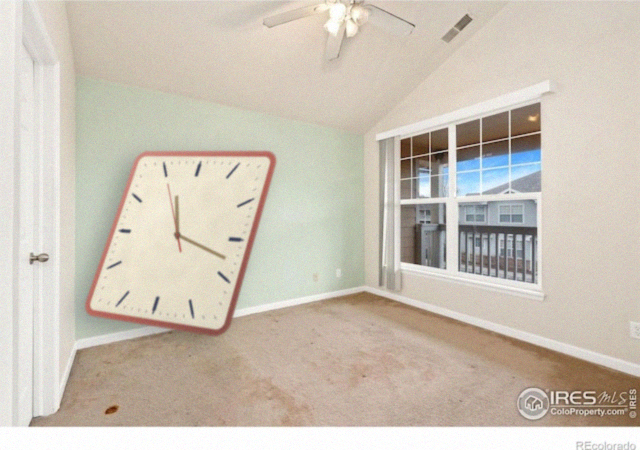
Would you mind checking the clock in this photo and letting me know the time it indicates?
11:17:55
